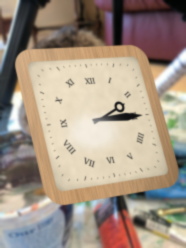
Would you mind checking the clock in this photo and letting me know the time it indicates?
2:15
